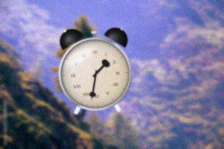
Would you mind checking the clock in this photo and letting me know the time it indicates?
1:32
